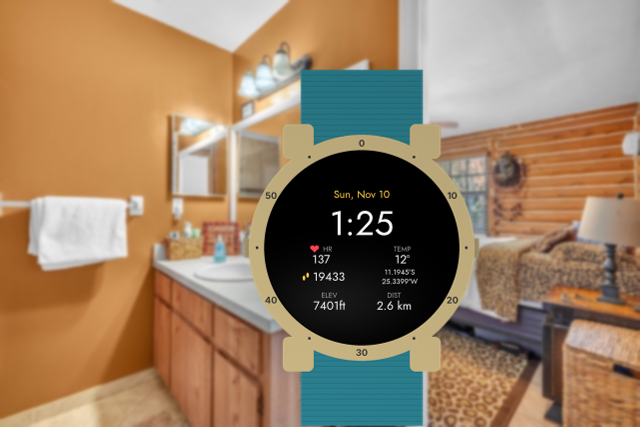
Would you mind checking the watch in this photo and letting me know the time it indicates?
1:25
